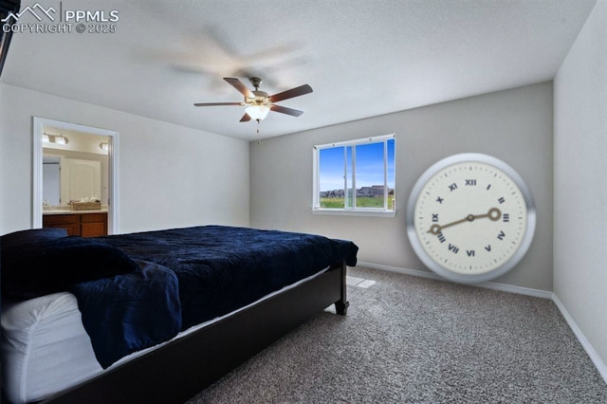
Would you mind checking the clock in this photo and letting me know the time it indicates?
2:42
